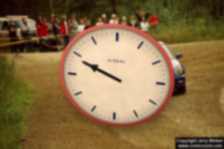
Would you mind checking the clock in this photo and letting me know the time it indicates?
9:49
